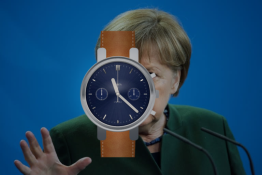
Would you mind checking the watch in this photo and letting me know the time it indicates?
11:22
